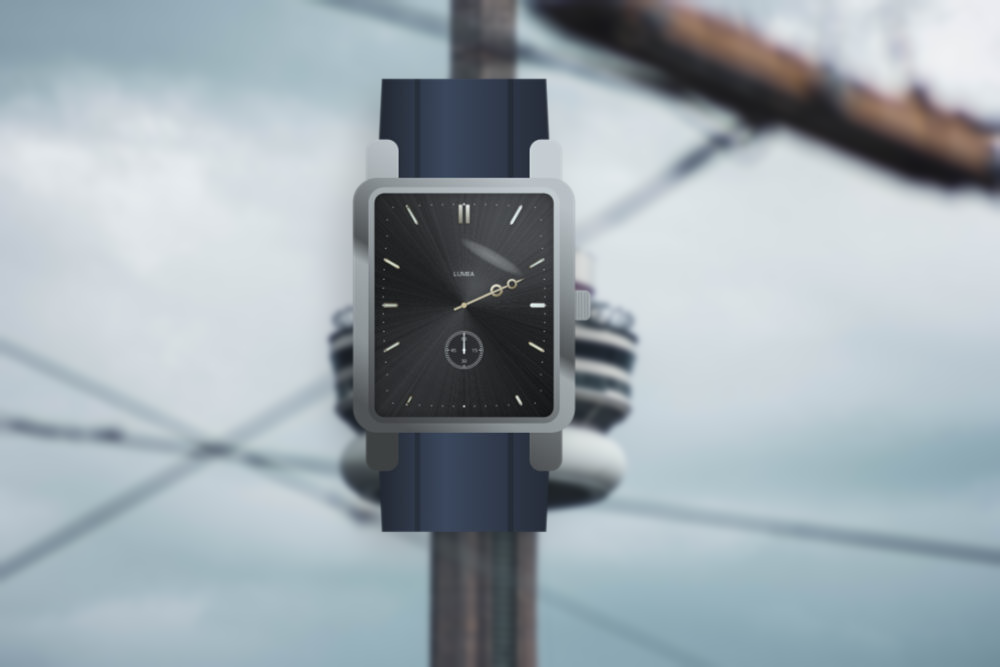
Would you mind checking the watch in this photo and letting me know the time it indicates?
2:11
